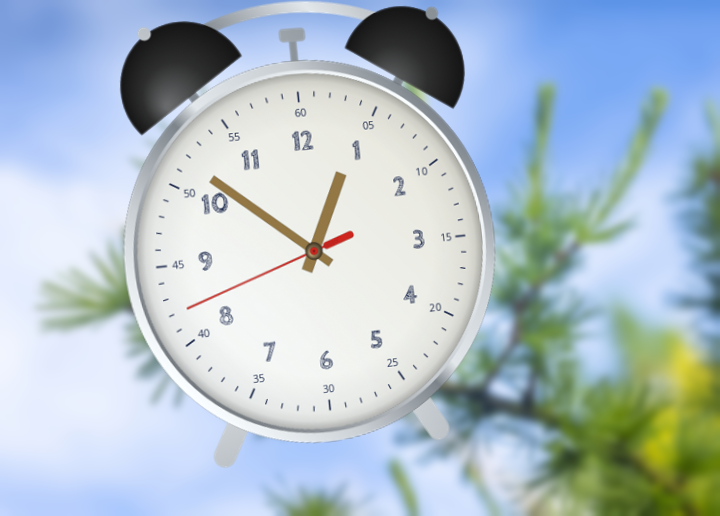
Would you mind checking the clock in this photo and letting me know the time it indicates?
12:51:42
